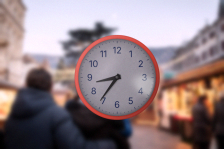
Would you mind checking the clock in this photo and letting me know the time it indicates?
8:36
